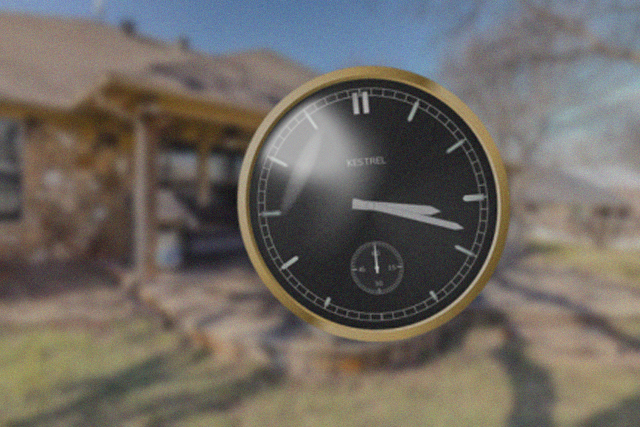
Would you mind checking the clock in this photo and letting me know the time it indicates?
3:18
